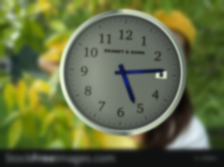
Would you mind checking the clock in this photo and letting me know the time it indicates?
5:14
